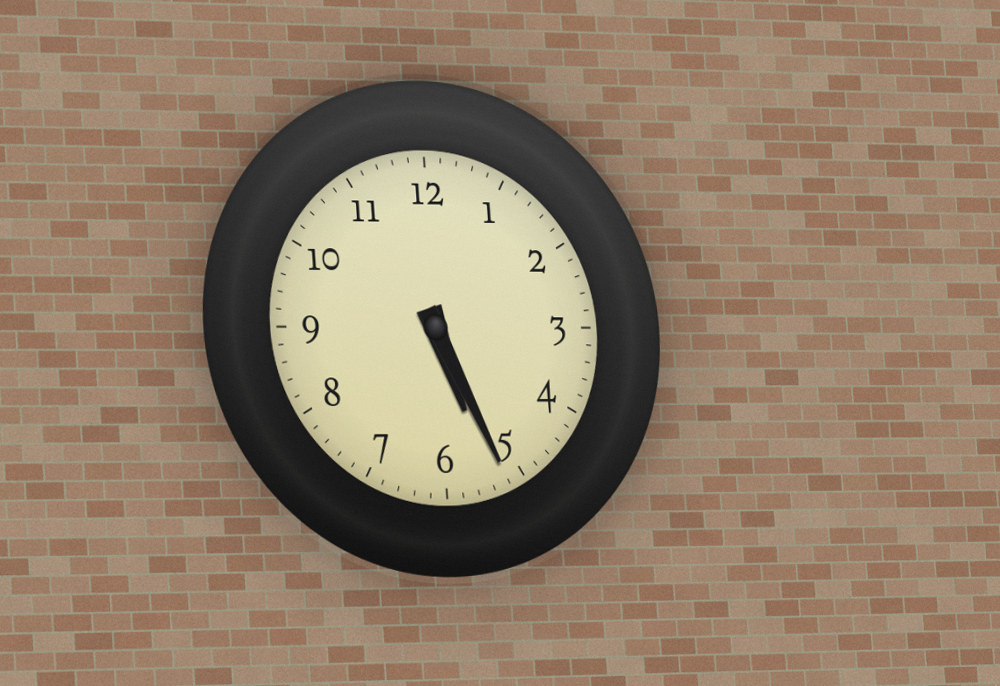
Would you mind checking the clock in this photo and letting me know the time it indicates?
5:26
